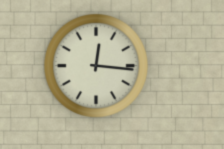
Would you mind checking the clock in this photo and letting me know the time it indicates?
12:16
